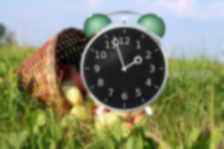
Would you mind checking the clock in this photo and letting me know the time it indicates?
1:57
